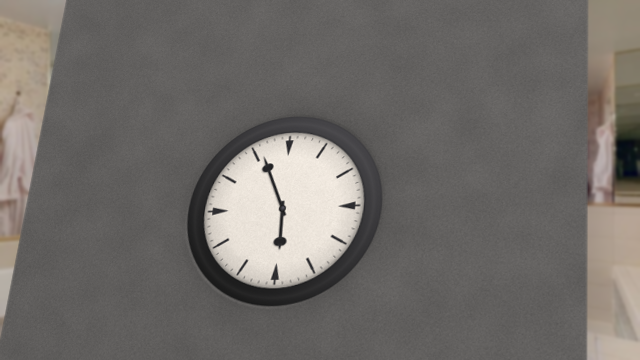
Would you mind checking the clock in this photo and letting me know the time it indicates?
5:56
